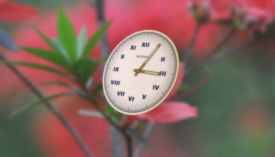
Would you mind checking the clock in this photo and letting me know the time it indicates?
3:05
